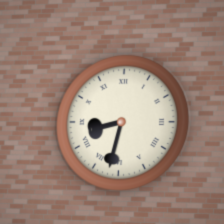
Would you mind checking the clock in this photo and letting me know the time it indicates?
8:32
